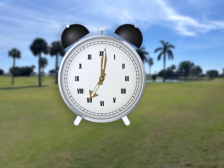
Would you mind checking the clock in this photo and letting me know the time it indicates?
7:01
